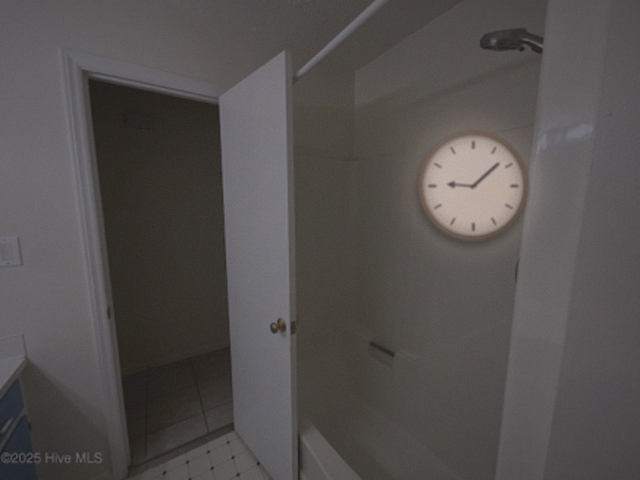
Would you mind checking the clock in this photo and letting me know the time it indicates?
9:08
